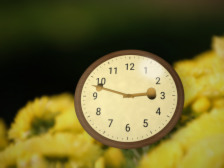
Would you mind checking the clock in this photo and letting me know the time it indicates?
2:48
